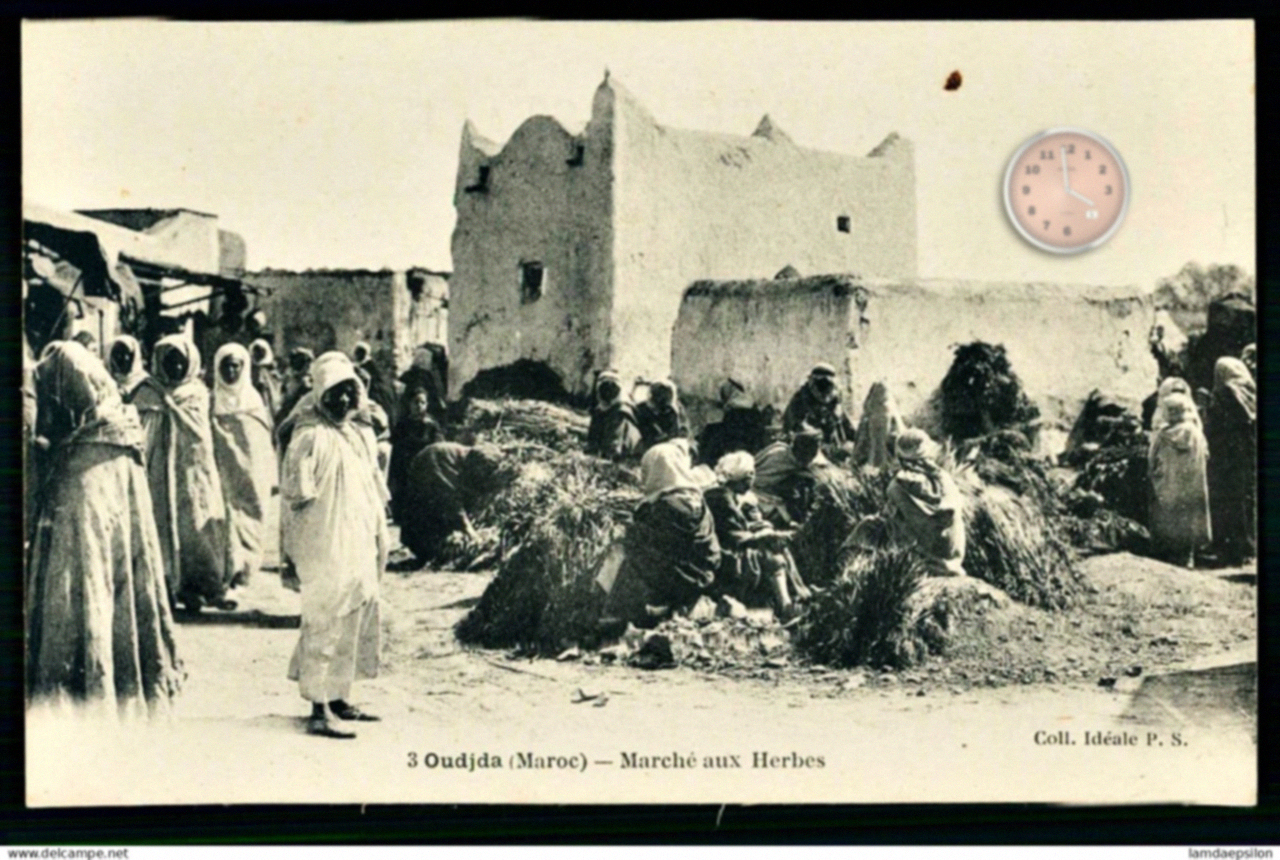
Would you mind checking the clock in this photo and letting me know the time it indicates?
3:59
